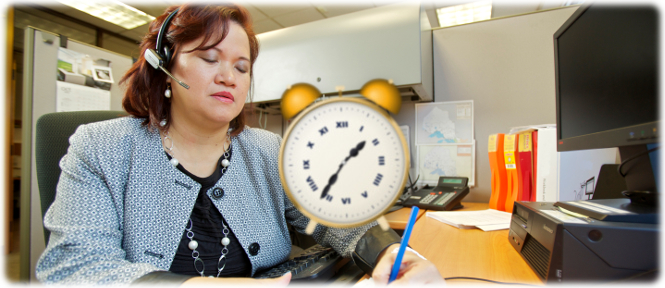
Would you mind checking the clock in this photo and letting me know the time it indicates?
1:36
